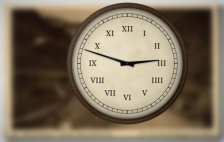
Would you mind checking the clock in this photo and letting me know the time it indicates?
2:48
